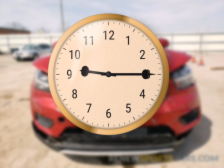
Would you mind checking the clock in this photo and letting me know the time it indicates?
9:15
